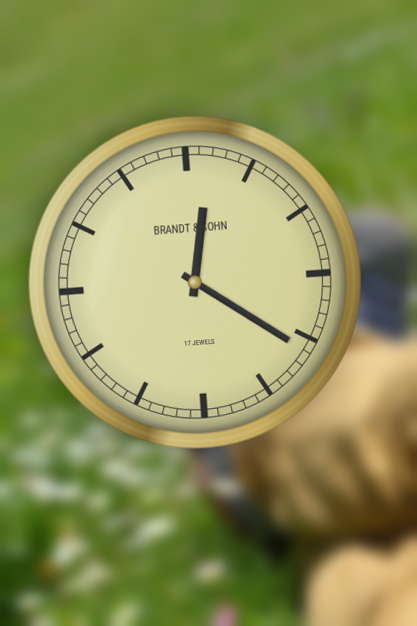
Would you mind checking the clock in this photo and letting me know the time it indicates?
12:21
